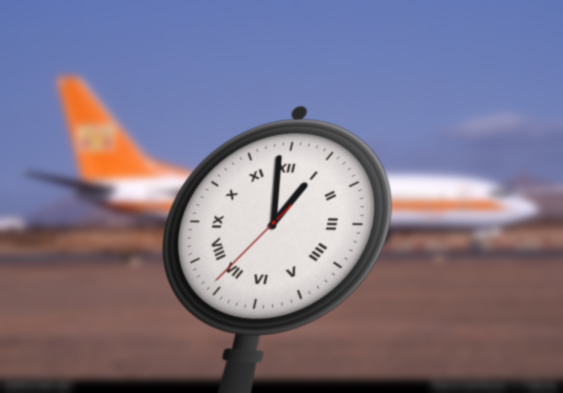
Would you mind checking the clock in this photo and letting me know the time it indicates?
12:58:36
